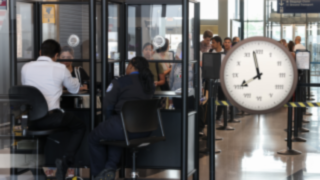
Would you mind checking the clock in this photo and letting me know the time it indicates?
7:58
